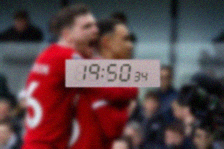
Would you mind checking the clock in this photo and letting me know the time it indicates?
19:50:34
